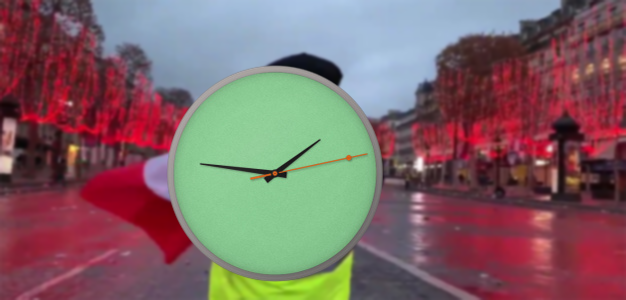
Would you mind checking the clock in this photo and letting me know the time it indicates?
1:46:13
